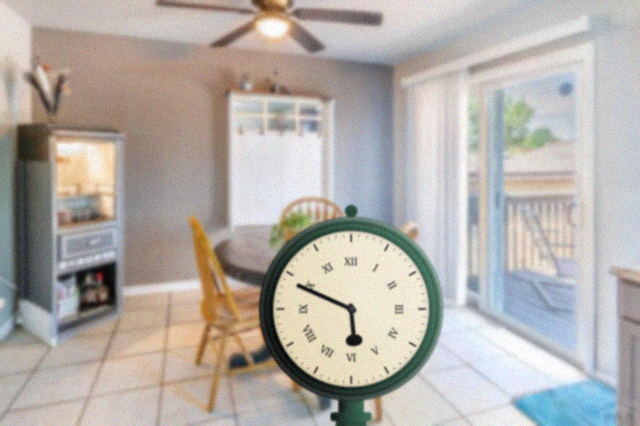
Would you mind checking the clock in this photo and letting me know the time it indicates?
5:49
